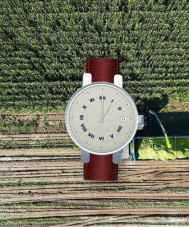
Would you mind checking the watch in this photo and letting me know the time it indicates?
1:00
